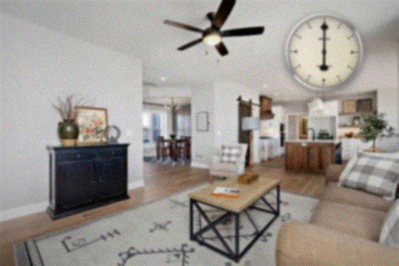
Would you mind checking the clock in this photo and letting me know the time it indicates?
6:00
